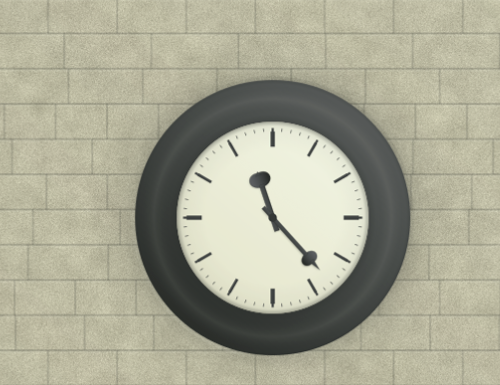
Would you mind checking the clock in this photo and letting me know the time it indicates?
11:23
